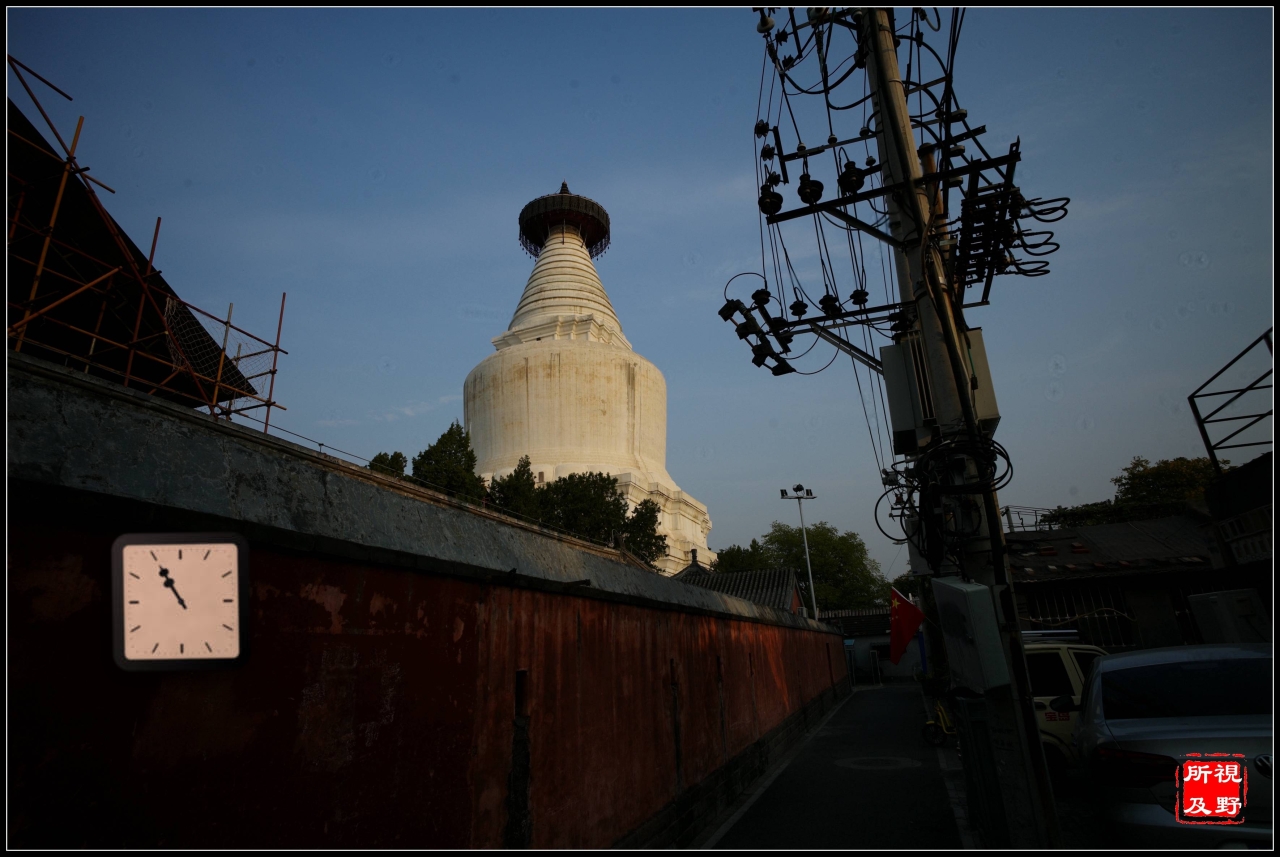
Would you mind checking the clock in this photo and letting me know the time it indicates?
10:55
